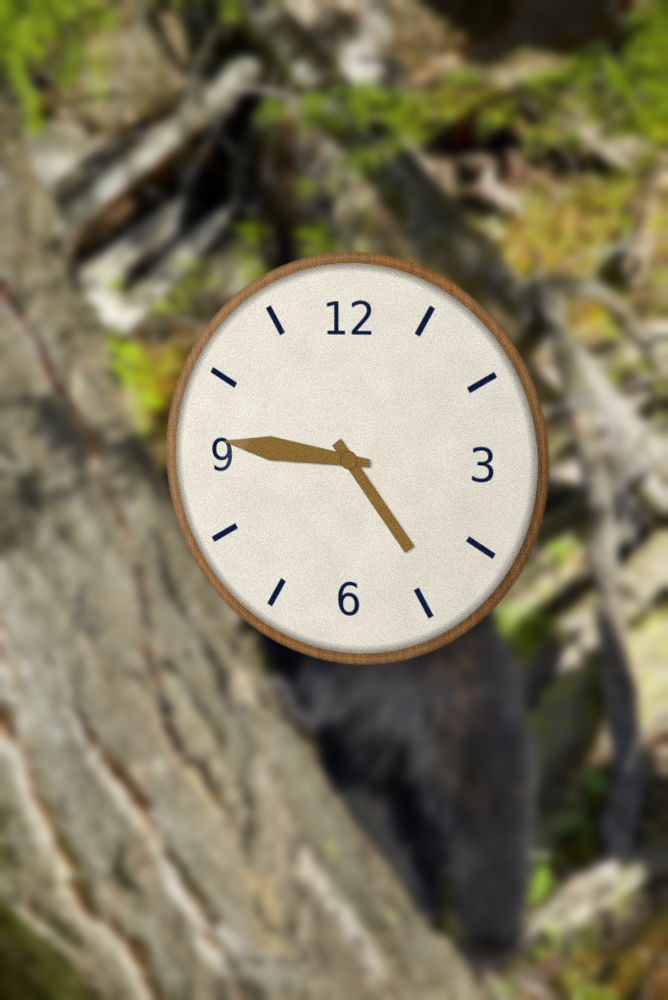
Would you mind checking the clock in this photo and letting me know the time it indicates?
4:46
